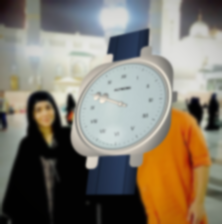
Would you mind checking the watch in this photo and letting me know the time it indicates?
9:49
